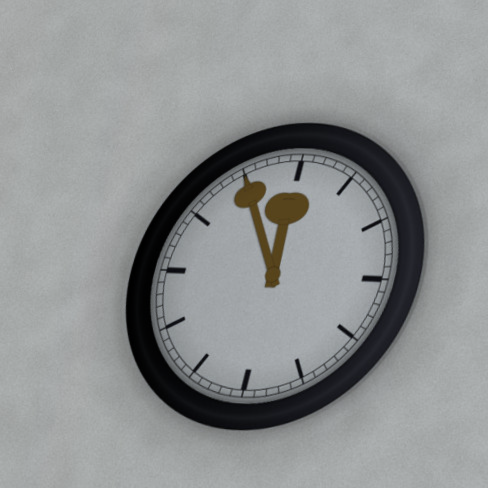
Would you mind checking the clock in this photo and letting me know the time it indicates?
11:55
